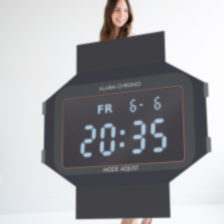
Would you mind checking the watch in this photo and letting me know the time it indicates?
20:35
